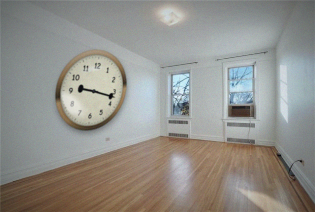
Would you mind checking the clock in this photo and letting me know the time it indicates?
9:17
